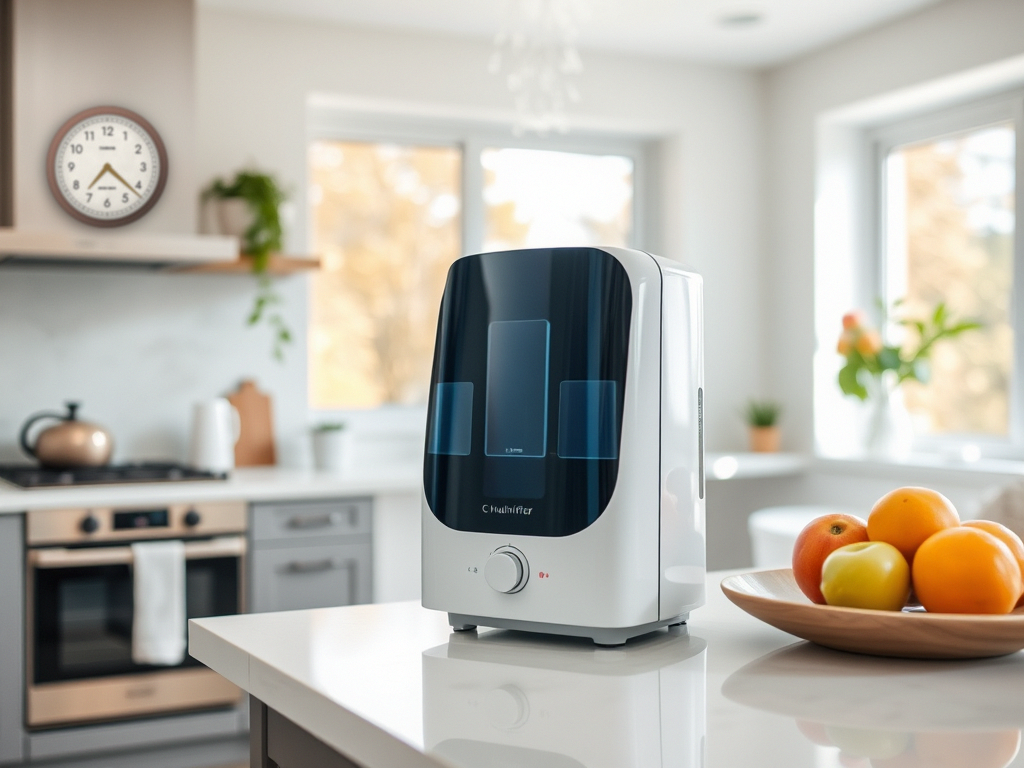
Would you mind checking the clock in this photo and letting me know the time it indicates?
7:22
